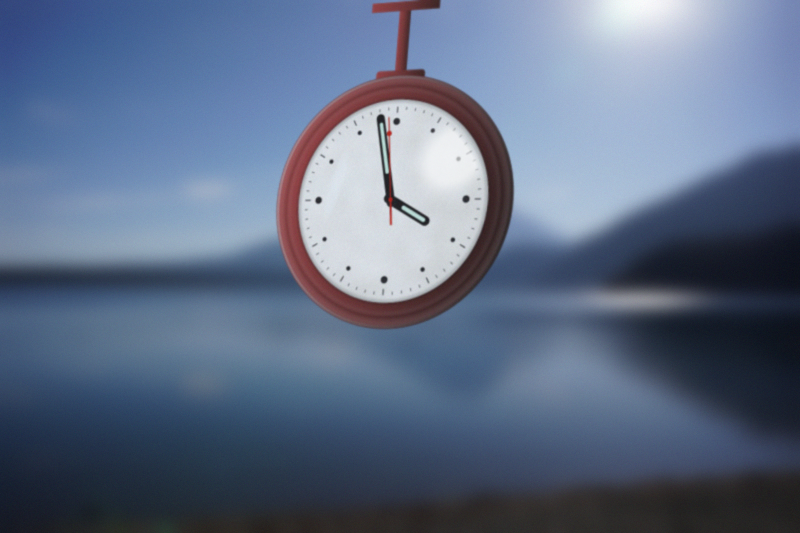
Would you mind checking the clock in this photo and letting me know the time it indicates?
3:57:59
